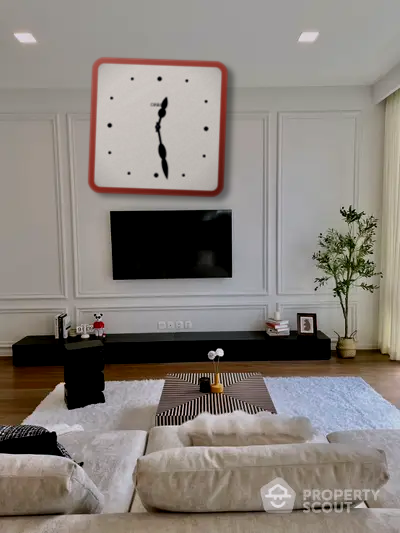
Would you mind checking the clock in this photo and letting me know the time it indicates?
12:28
